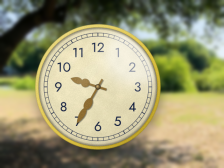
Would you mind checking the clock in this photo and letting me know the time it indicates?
9:35
